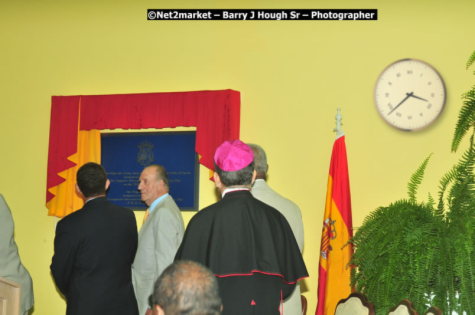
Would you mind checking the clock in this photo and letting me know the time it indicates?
3:38
